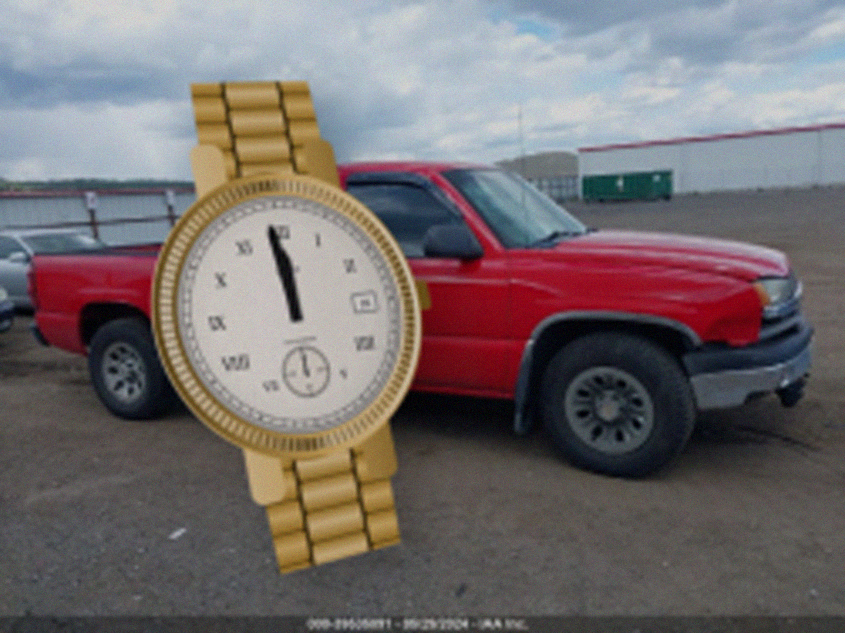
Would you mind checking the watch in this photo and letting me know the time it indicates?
11:59
